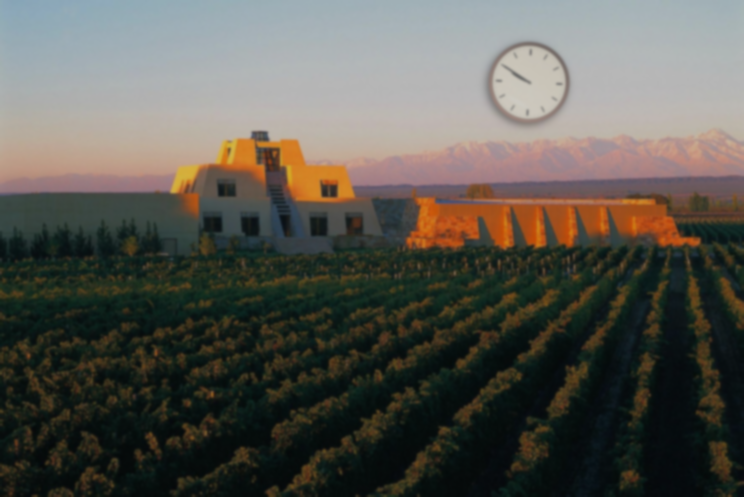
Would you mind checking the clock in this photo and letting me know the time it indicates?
9:50
